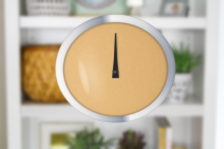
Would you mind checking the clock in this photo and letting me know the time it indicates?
12:00
